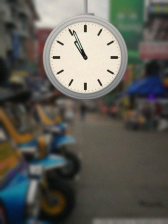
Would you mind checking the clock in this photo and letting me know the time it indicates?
10:56
